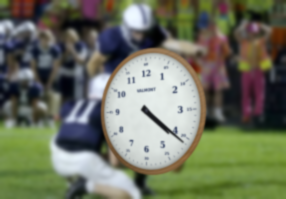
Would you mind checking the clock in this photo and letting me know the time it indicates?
4:21
